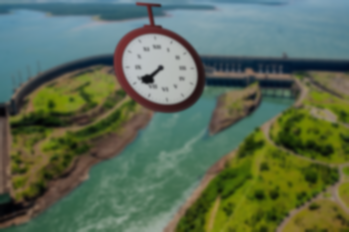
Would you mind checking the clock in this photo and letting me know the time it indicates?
7:39
